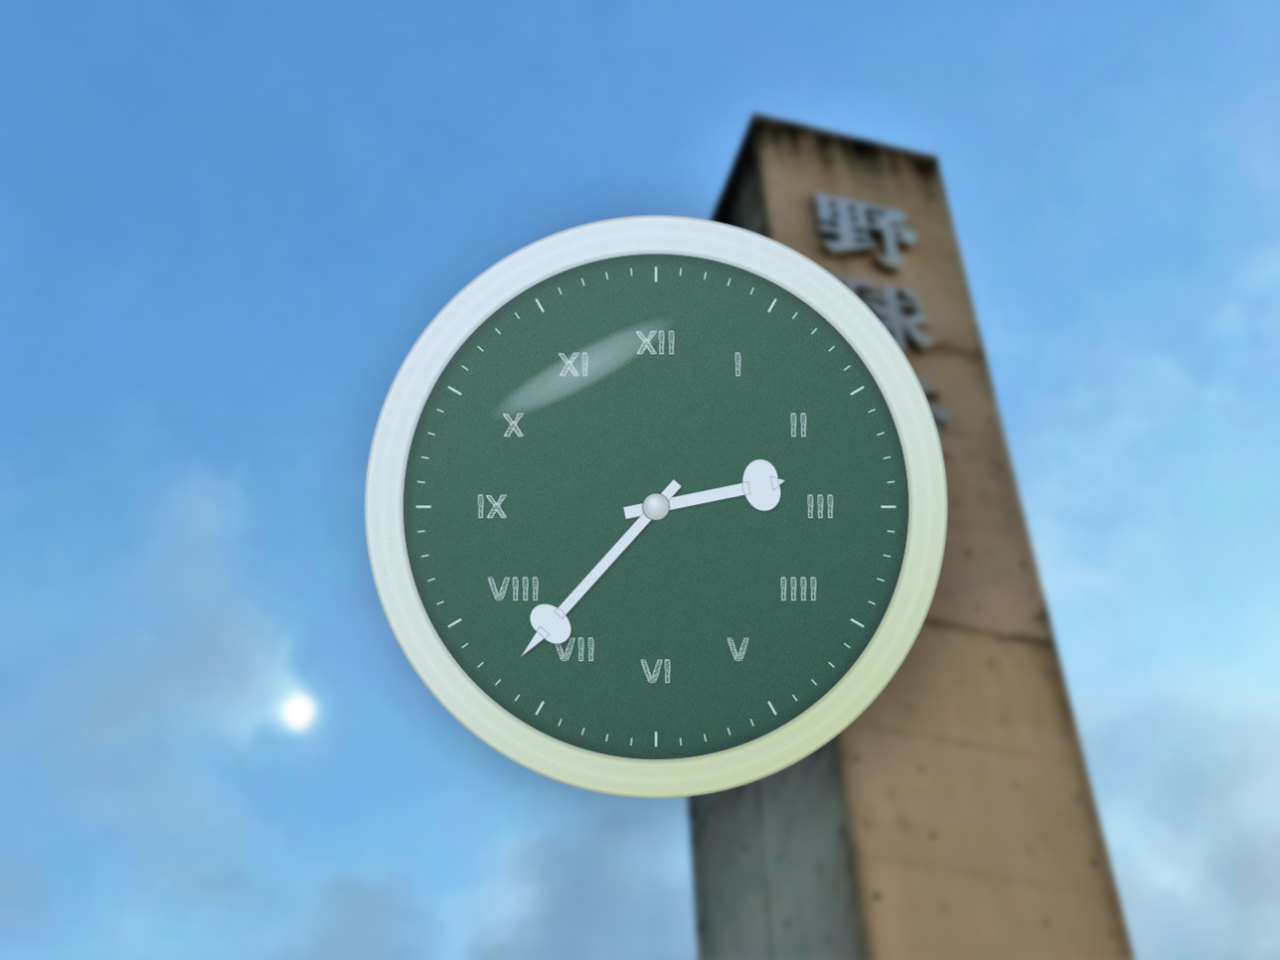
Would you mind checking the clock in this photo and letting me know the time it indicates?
2:37
